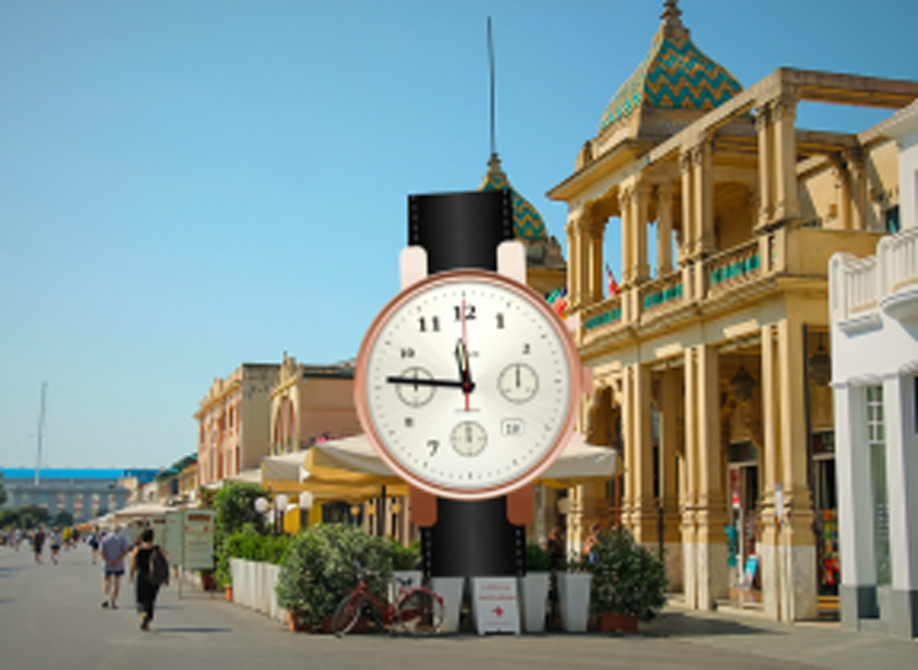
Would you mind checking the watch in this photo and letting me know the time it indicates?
11:46
